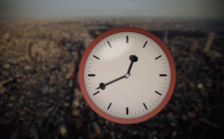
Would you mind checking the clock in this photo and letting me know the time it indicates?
12:41
